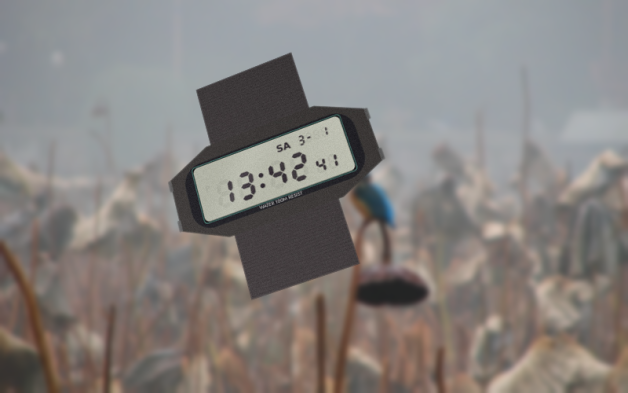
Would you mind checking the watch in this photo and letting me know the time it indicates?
13:42:41
